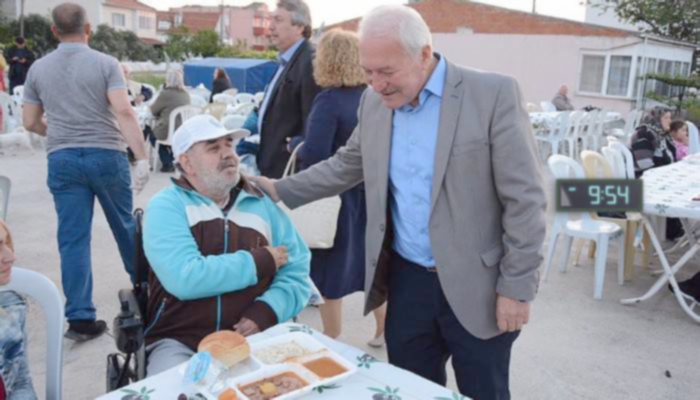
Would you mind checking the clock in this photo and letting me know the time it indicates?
9:54
